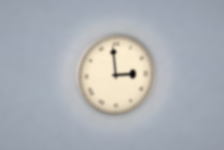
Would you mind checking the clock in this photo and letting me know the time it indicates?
2:59
